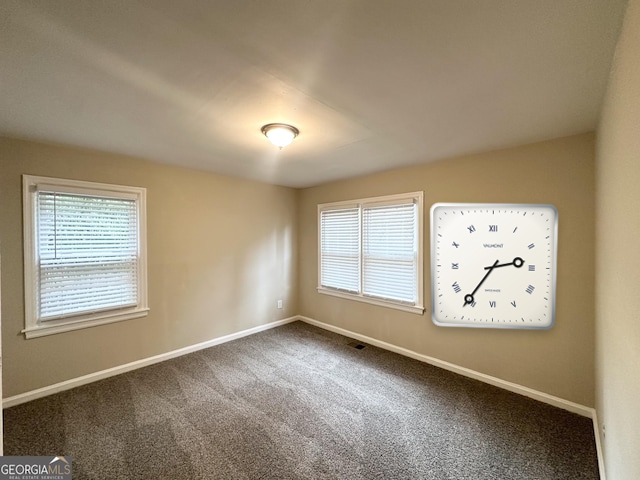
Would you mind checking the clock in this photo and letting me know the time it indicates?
2:36
